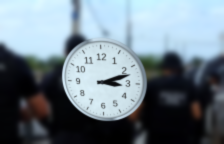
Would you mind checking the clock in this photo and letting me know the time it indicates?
3:12
